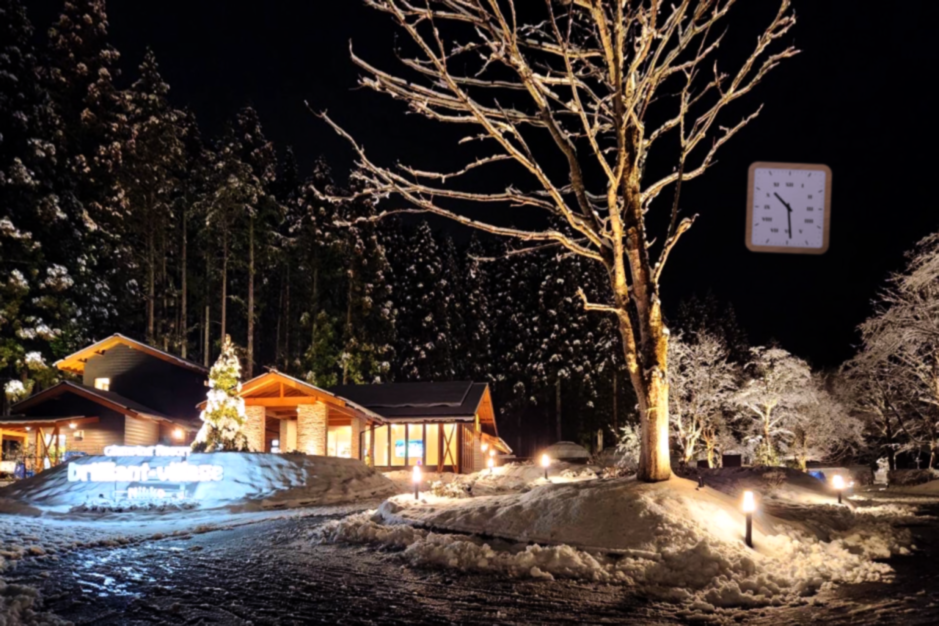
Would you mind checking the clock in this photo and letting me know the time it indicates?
10:29
